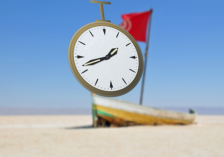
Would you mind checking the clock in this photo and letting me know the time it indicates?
1:42
